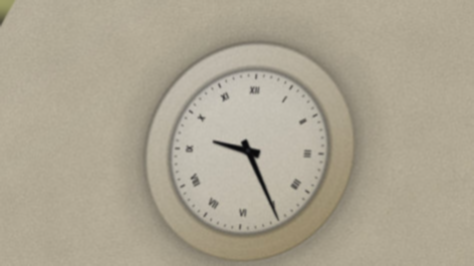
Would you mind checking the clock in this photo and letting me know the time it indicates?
9:25
